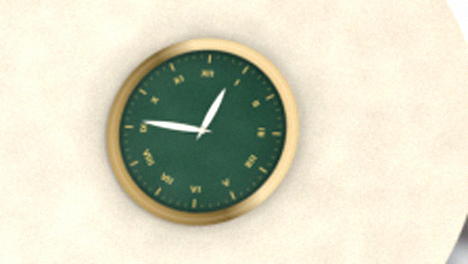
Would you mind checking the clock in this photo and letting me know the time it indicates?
12:46
